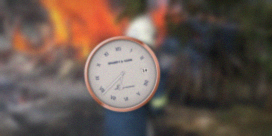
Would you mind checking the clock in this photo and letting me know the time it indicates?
6:39
